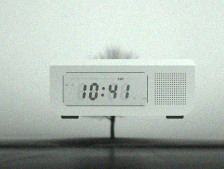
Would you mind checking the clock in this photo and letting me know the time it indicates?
10:41
